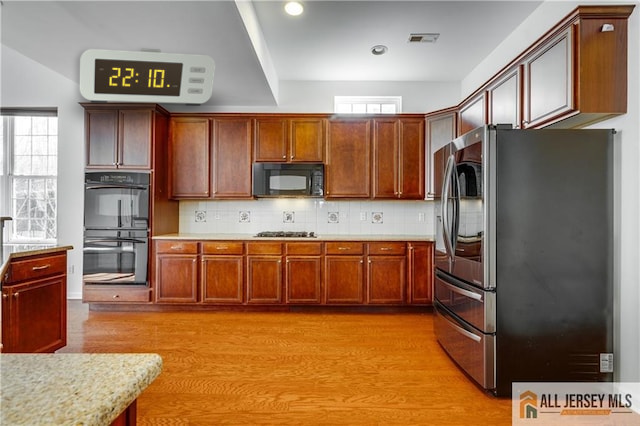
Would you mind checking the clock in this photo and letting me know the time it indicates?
22:10
